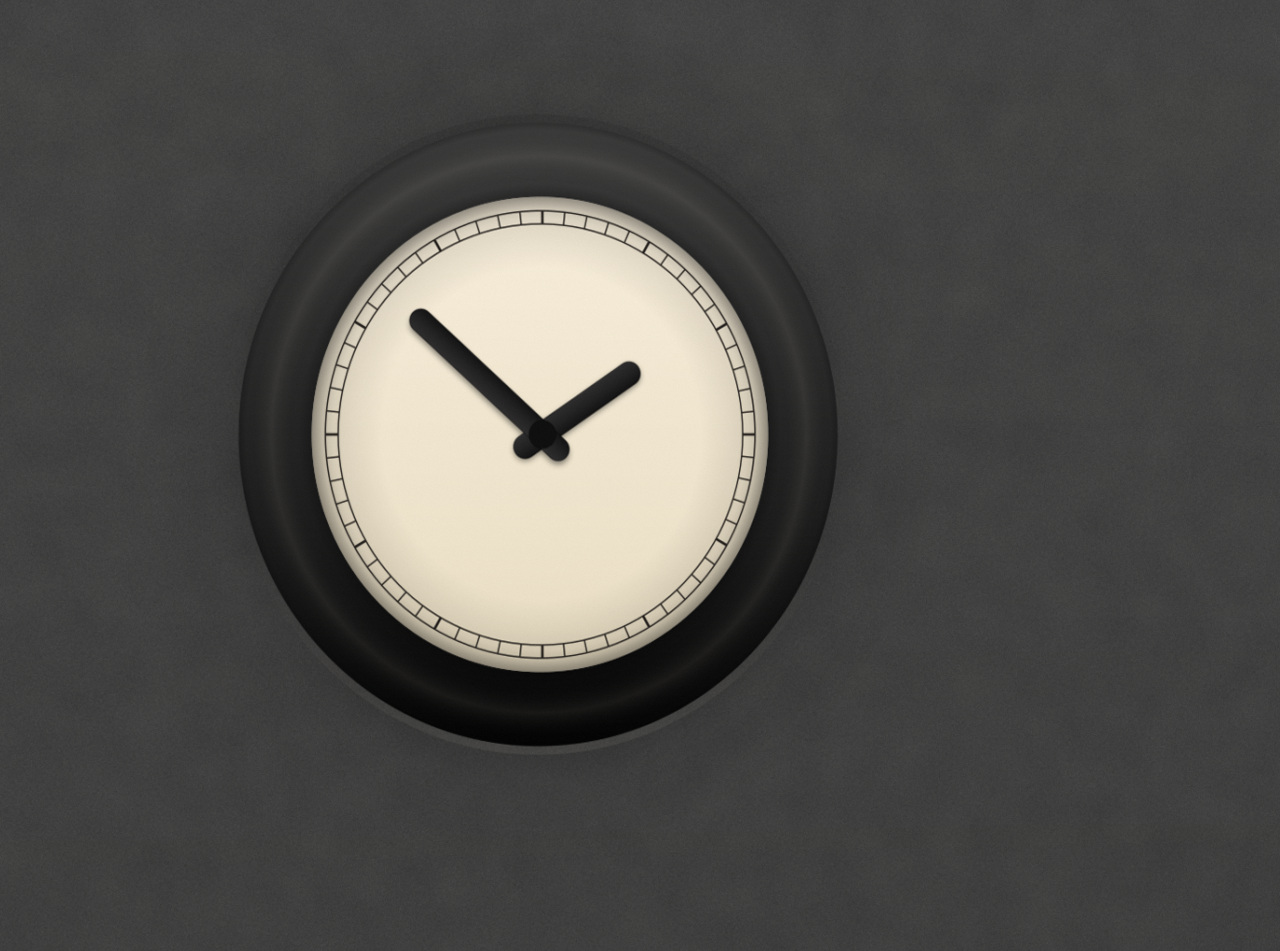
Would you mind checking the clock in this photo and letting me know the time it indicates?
1:52
